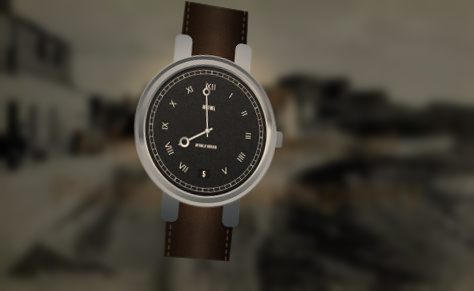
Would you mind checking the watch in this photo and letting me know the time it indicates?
7:59
